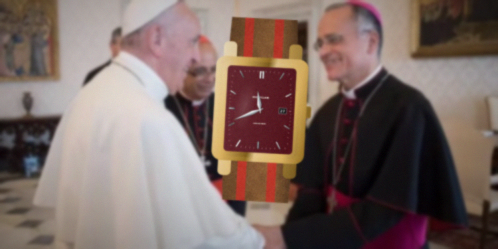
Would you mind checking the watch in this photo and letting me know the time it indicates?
11:41
